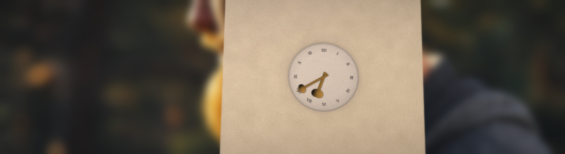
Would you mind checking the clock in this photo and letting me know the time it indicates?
6:40
